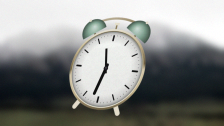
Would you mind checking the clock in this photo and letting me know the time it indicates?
11:32
